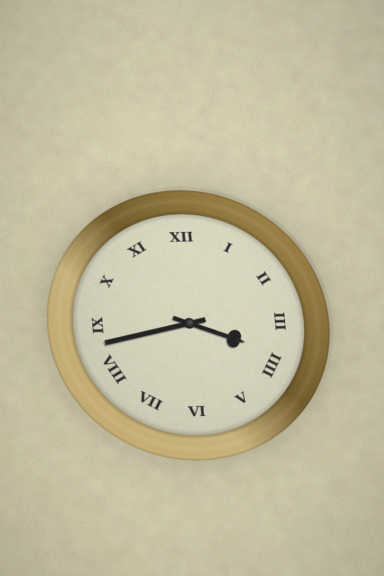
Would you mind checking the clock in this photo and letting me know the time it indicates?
3:43
